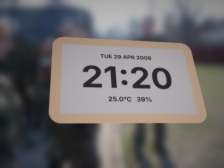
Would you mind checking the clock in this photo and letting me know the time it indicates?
21:20
